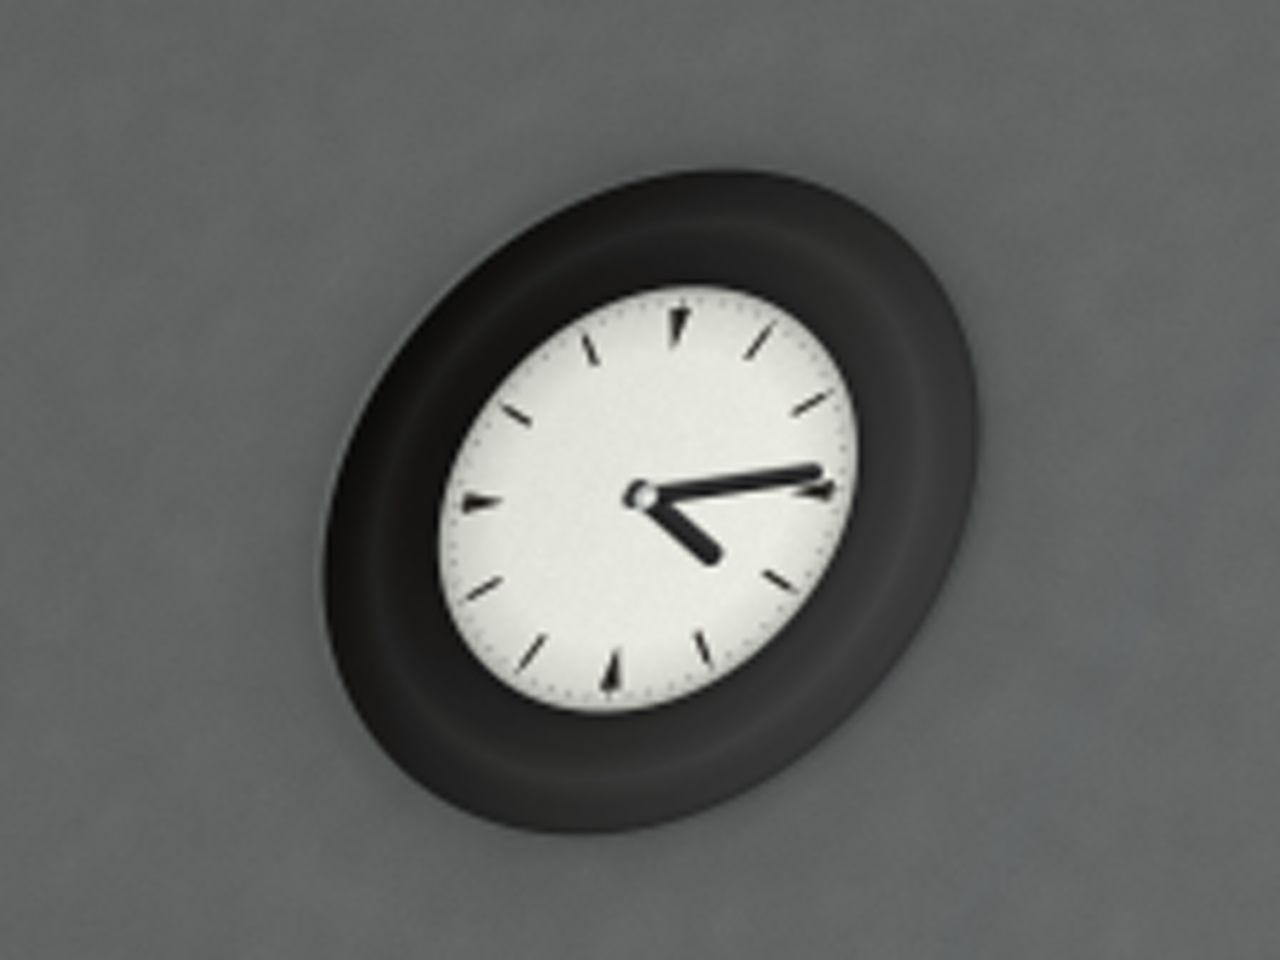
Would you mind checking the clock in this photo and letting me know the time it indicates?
4:14
